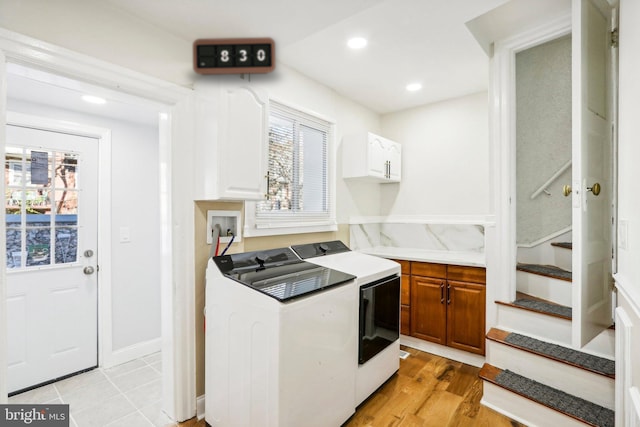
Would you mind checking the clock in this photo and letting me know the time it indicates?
8:30
